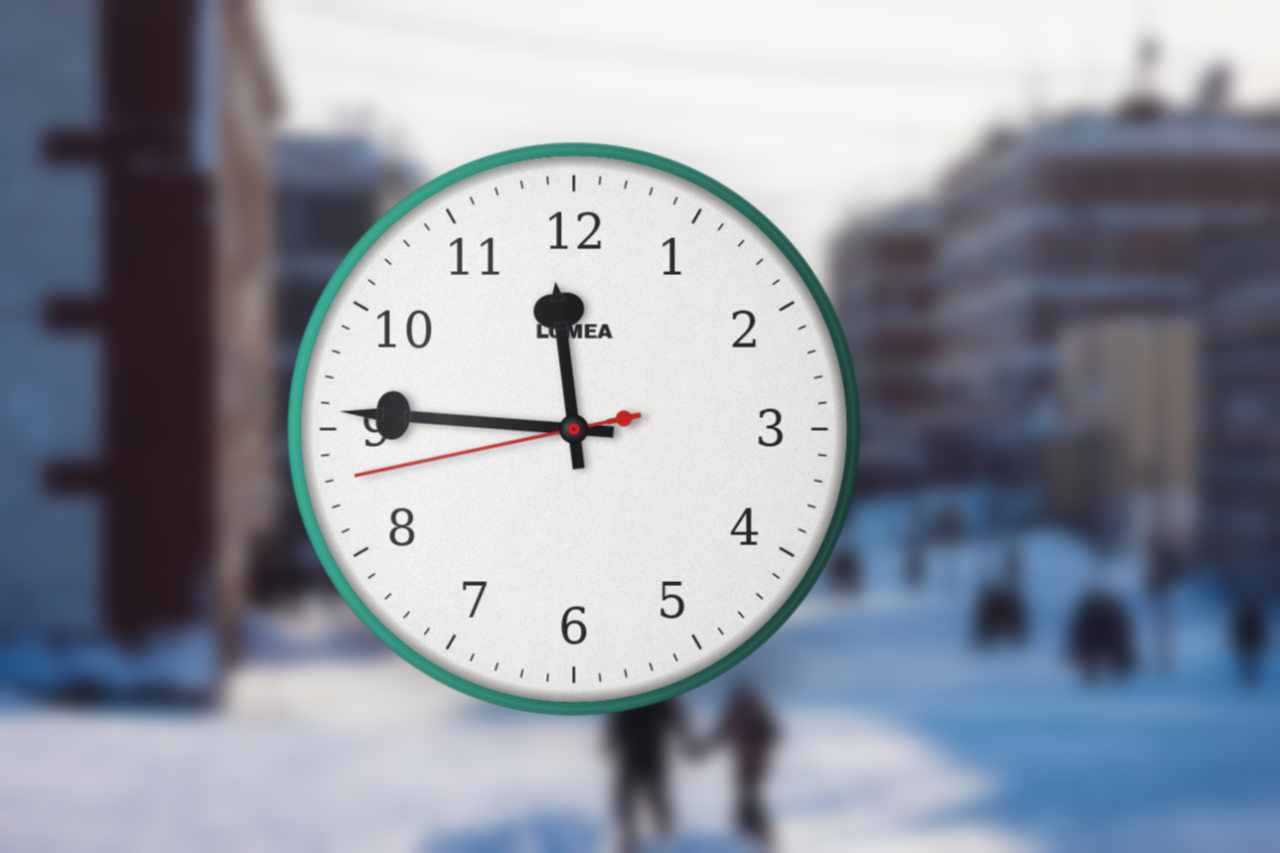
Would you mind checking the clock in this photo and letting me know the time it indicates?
11:45:43
